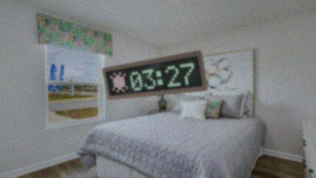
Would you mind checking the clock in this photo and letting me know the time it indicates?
3:27
